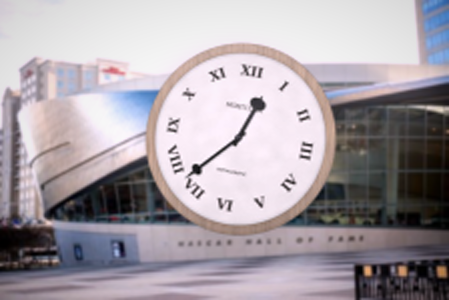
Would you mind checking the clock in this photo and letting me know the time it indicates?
12:37
